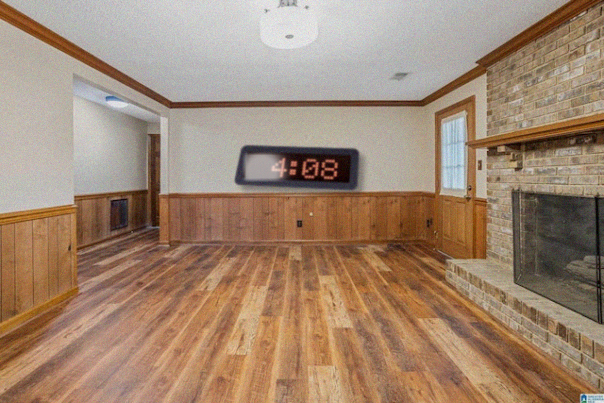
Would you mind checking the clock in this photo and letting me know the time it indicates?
4:08
